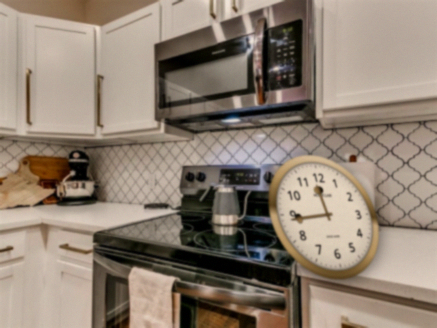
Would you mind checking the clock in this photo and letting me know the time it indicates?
11:44
